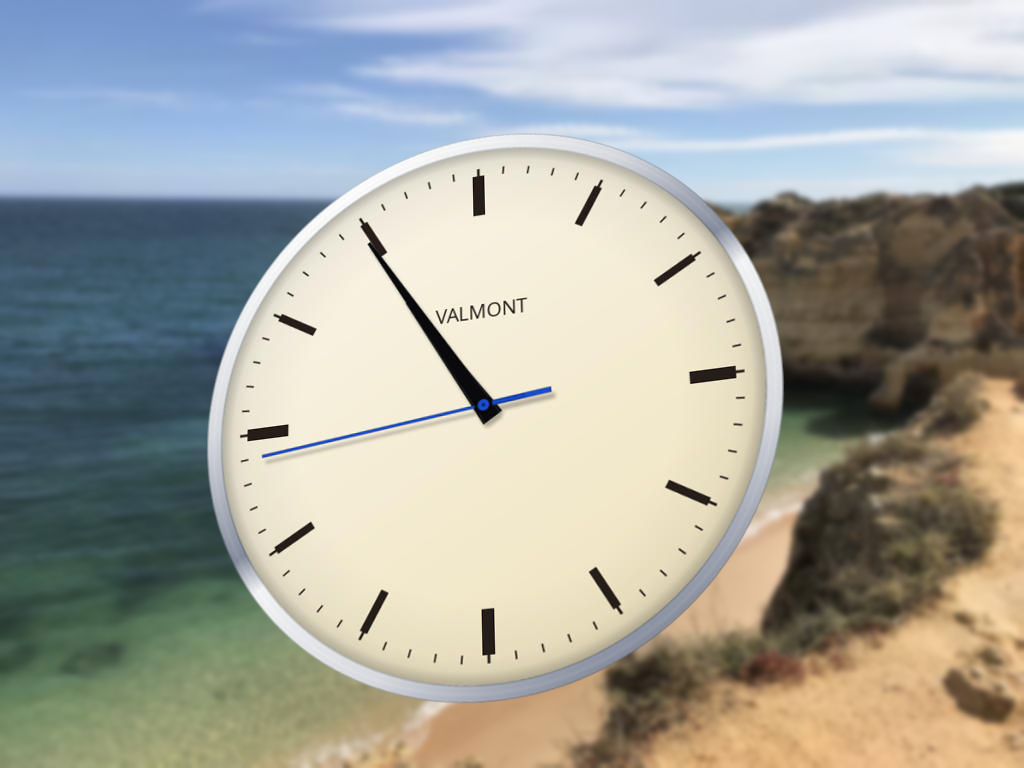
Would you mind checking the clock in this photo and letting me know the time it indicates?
10:54:44
